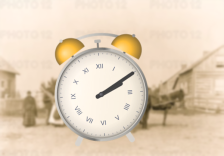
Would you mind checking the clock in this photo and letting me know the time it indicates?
2:10
